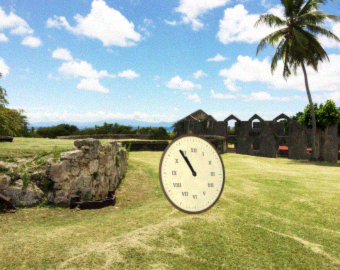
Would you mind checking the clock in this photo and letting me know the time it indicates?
10:54
